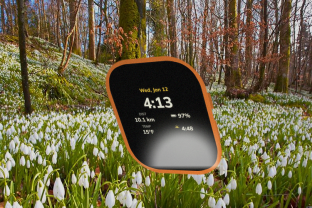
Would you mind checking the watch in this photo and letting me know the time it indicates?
4:13
